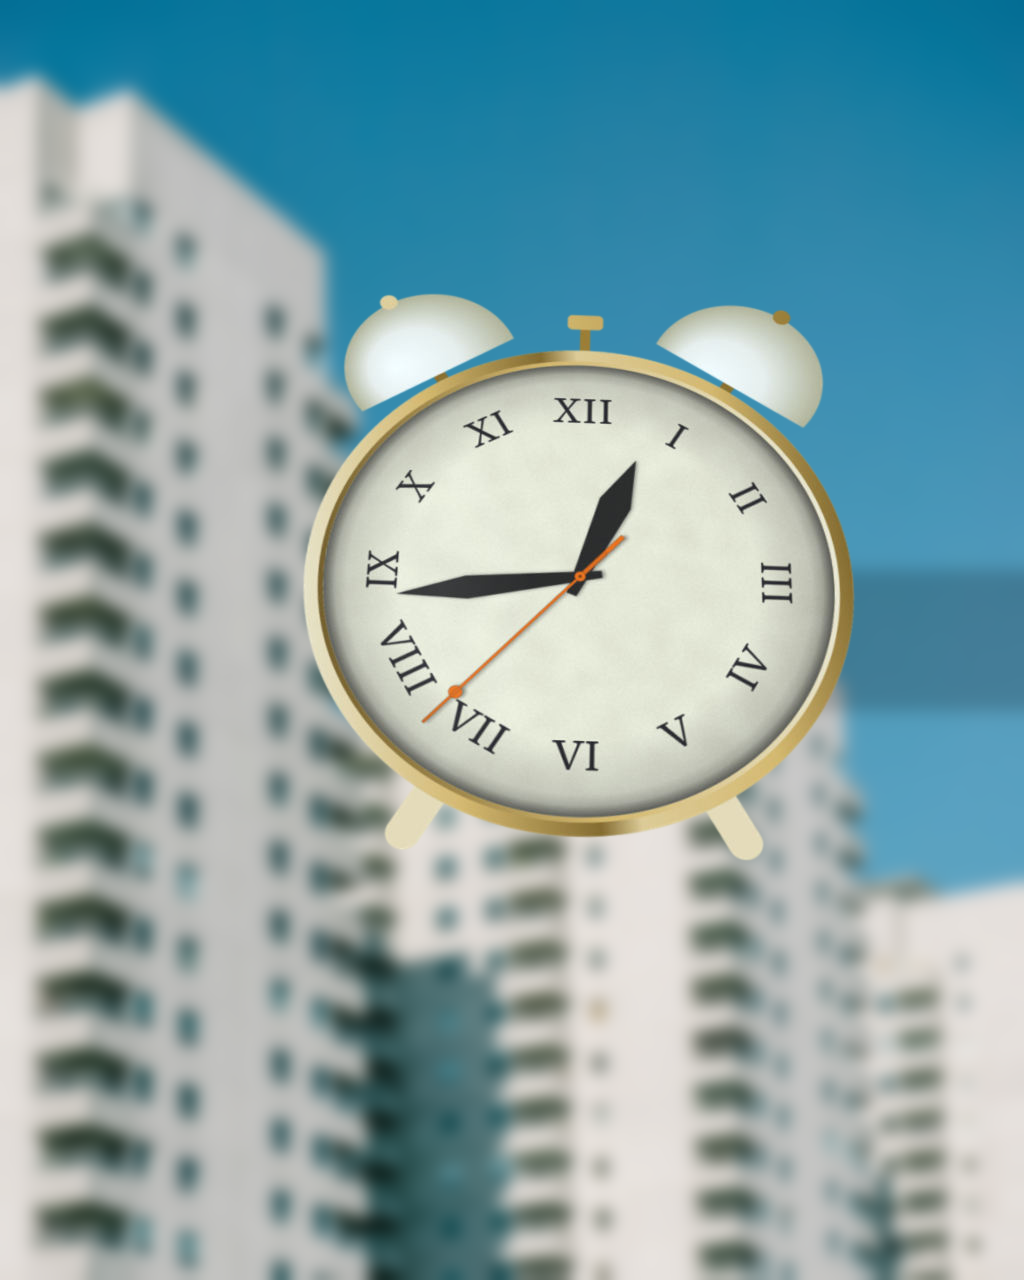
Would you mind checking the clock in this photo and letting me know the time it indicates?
12:43:37
